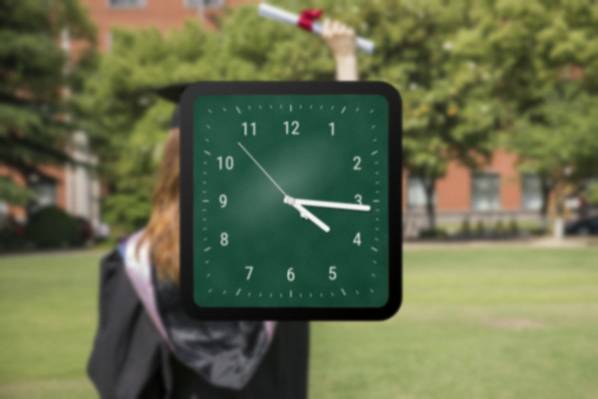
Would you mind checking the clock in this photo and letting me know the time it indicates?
4:15:53
